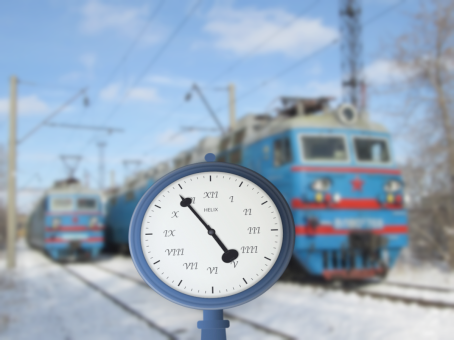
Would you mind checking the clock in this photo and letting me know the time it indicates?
4:54
